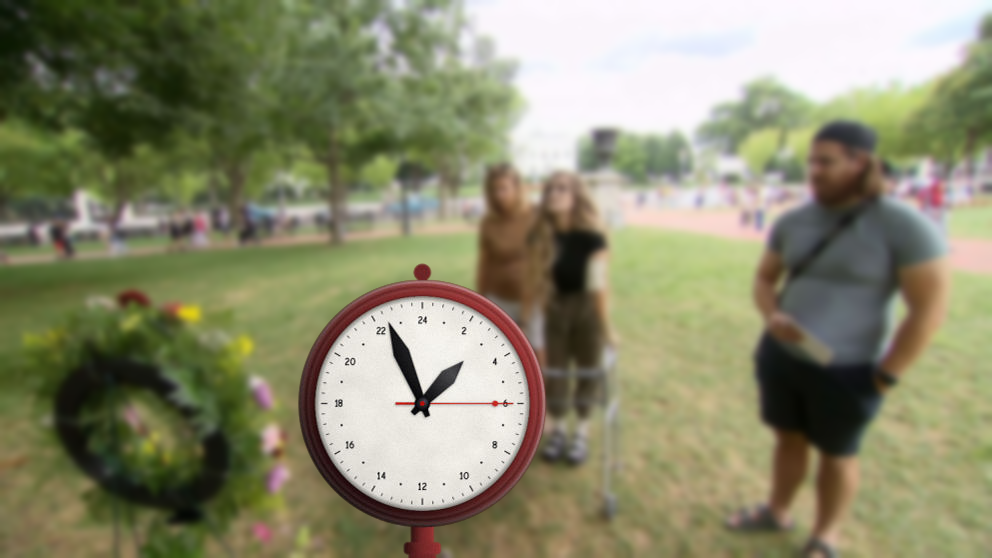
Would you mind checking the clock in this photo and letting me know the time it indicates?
2:56:15
